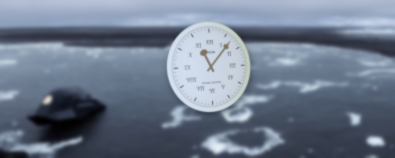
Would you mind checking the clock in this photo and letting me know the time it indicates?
11:07
